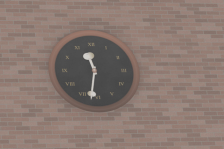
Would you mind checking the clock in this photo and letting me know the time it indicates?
11:32
